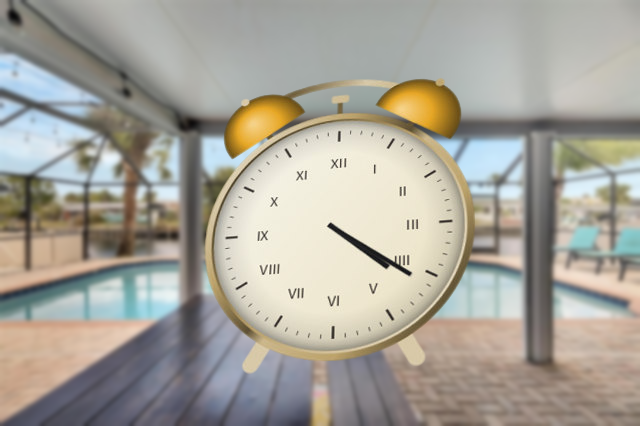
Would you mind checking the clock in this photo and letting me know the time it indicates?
4:21
